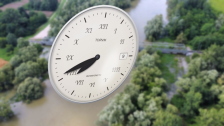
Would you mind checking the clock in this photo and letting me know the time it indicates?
7:41
